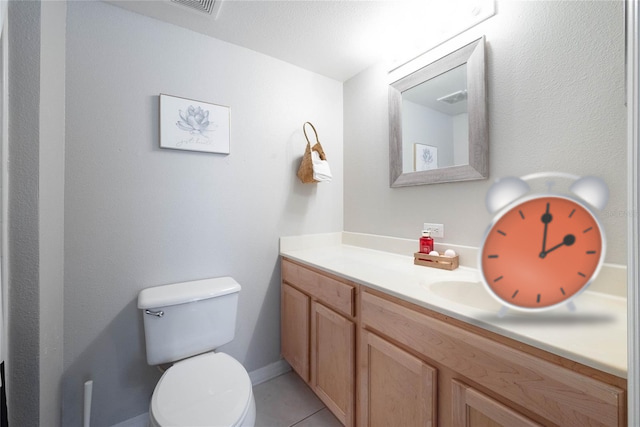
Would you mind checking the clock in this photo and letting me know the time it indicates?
2:00
